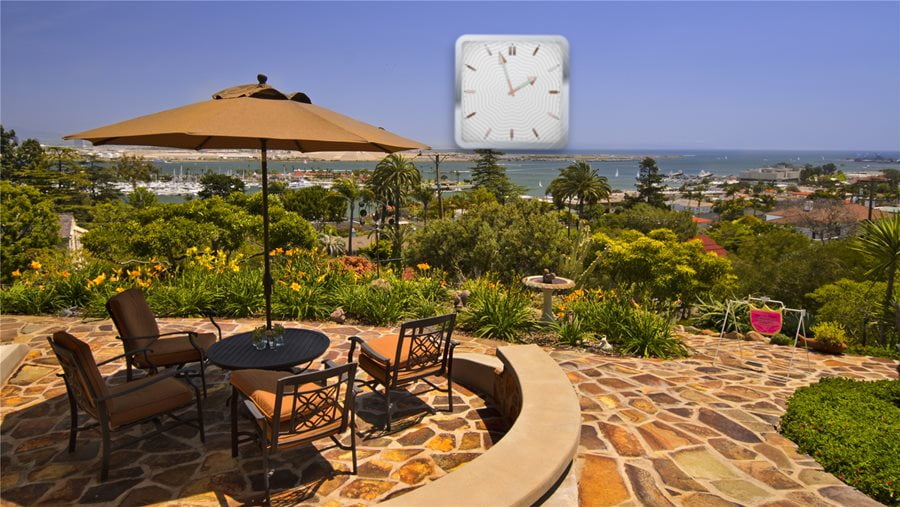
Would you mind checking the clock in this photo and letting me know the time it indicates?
1:57
